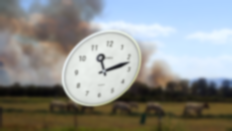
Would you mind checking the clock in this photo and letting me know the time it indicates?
11:12
